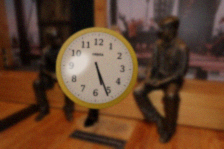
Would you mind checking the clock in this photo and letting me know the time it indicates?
5:26
